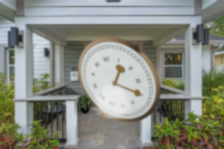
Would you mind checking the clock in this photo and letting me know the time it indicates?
1:20
